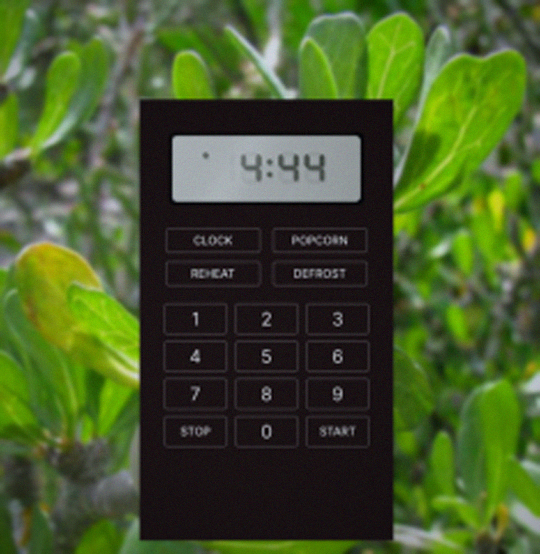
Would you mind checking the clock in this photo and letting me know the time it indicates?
4:44
